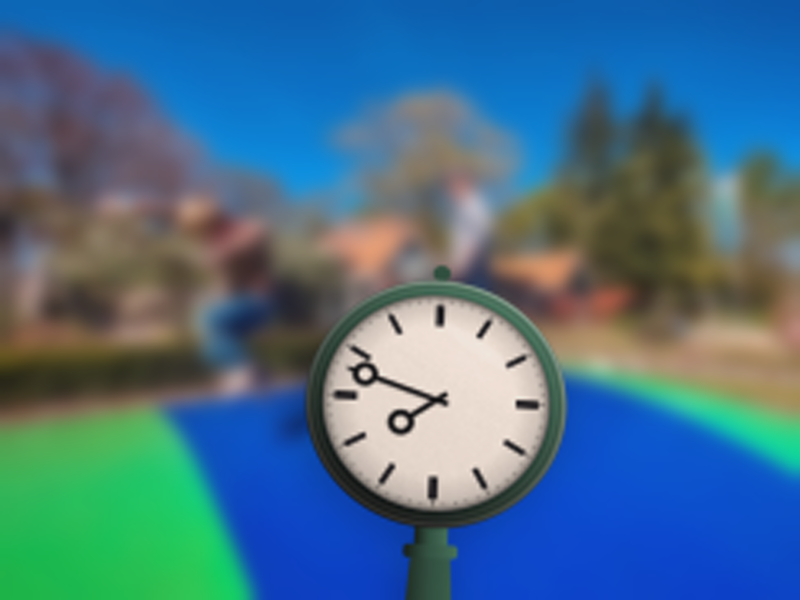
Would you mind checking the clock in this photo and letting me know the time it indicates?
7:48
